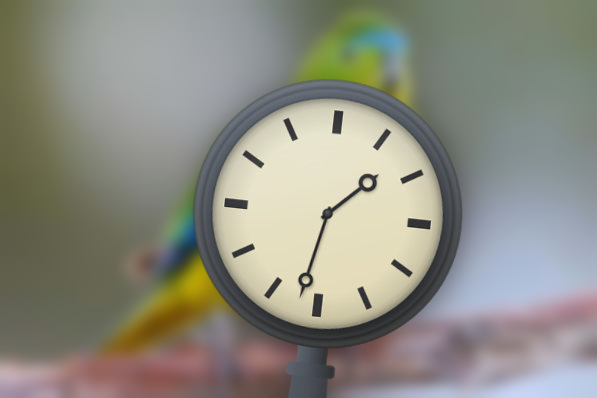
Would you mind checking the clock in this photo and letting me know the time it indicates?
1:32
